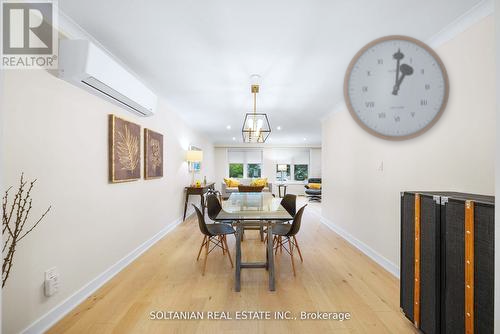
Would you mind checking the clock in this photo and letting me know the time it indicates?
1:01
